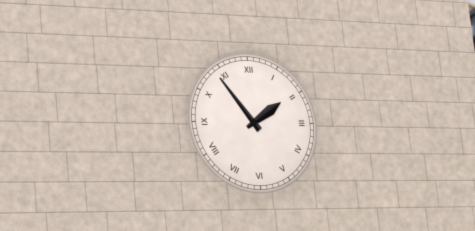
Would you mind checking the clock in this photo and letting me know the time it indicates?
1:54
